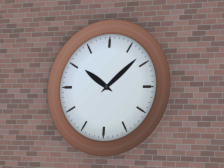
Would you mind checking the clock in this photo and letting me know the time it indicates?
10:08
